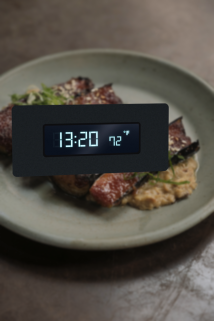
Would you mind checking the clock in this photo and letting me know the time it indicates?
13:20
